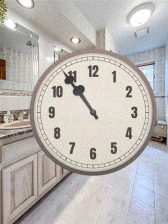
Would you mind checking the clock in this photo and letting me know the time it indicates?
10:54
